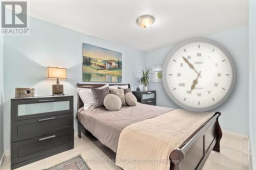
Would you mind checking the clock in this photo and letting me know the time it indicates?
6:53
